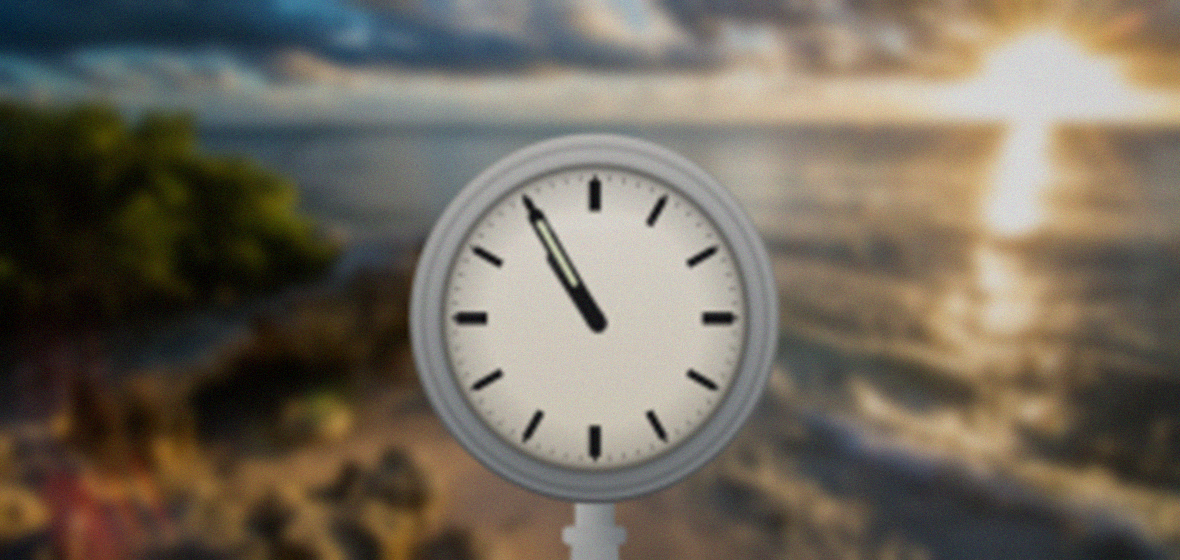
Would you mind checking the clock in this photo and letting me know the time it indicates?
10:55
